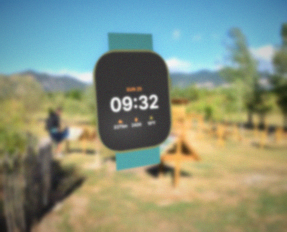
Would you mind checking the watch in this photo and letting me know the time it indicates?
9:32
